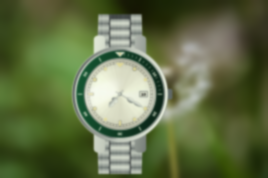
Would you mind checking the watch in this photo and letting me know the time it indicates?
7:20
